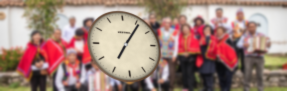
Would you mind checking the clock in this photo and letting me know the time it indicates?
7:06
